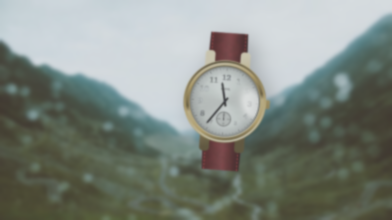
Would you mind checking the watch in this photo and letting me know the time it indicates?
11:36
